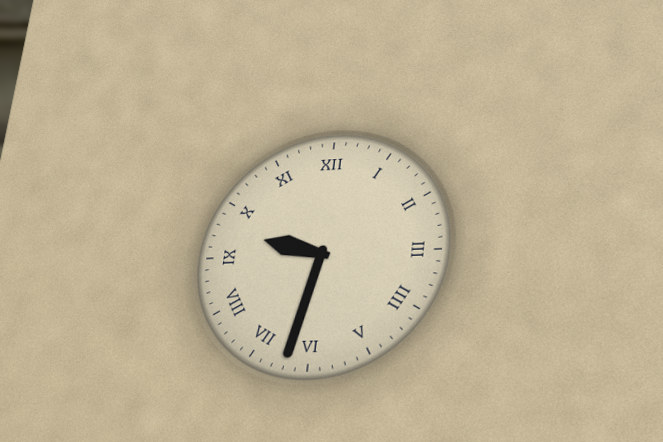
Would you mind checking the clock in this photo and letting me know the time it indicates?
9:32
